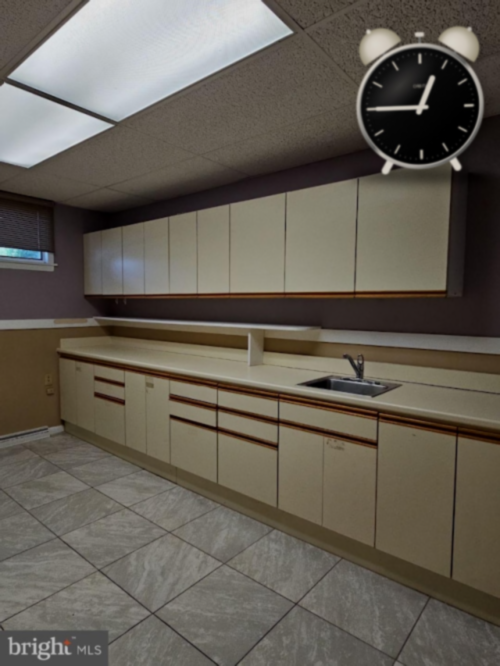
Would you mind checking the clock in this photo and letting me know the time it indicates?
12:45
